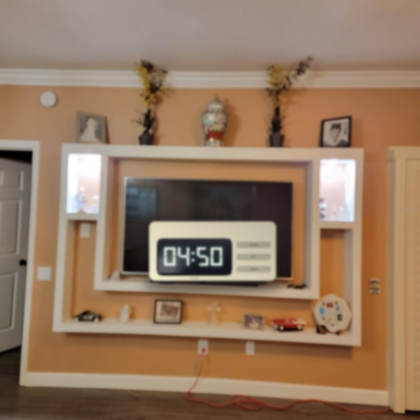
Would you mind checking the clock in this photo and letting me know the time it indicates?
4:50
